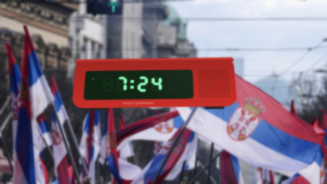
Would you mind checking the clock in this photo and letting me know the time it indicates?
7:24
